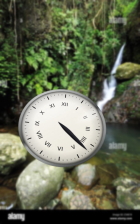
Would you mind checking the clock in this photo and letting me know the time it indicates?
4:22
